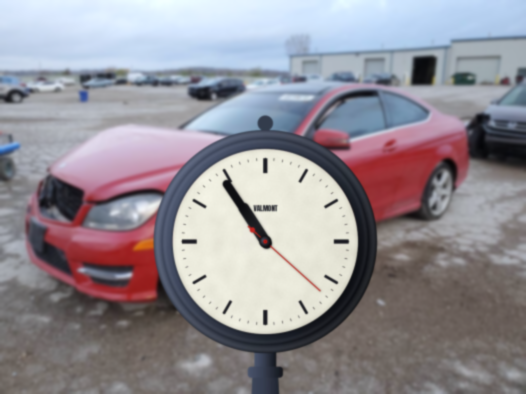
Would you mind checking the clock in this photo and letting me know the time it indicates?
10:54:22
